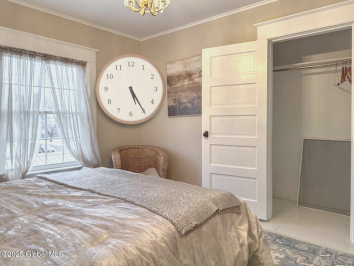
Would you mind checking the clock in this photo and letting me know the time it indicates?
5:25
